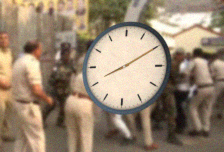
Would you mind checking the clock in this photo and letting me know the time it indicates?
8:10
